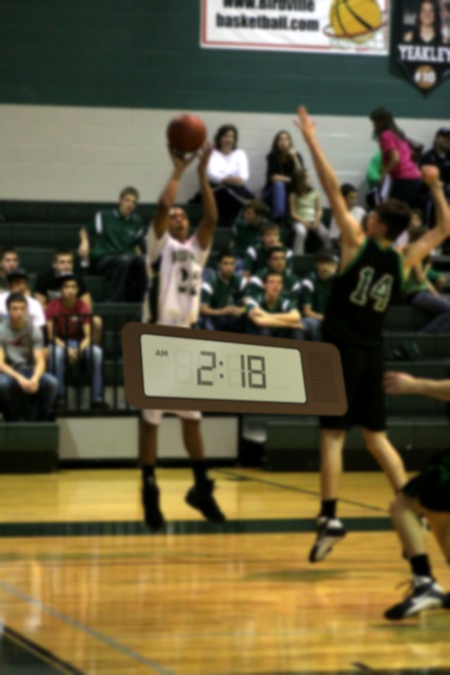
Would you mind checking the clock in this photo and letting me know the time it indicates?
2:18
